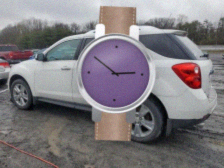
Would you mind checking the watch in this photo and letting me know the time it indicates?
2:51
